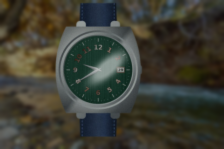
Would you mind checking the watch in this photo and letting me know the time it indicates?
9:40
